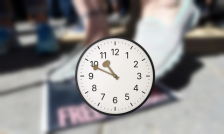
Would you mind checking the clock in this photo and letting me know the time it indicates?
10:49
